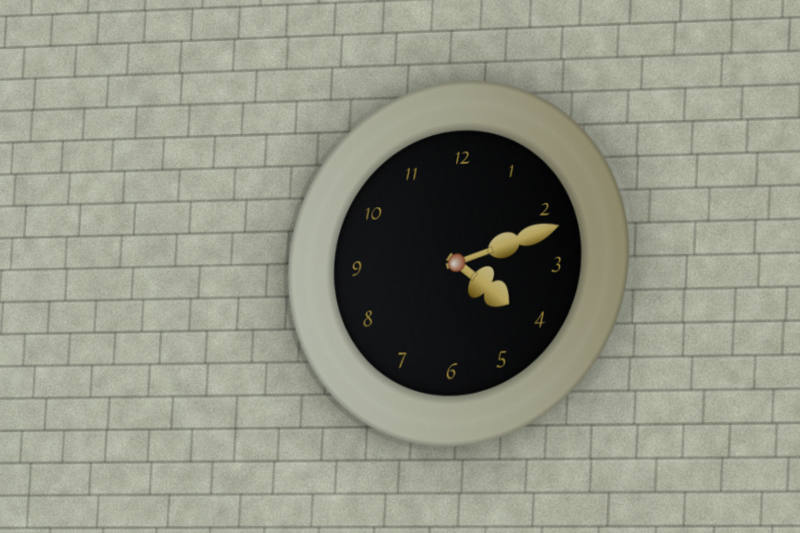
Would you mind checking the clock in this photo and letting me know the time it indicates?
4:12
